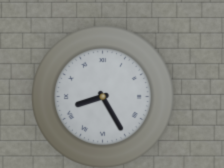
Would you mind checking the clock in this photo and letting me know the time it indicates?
8:25
